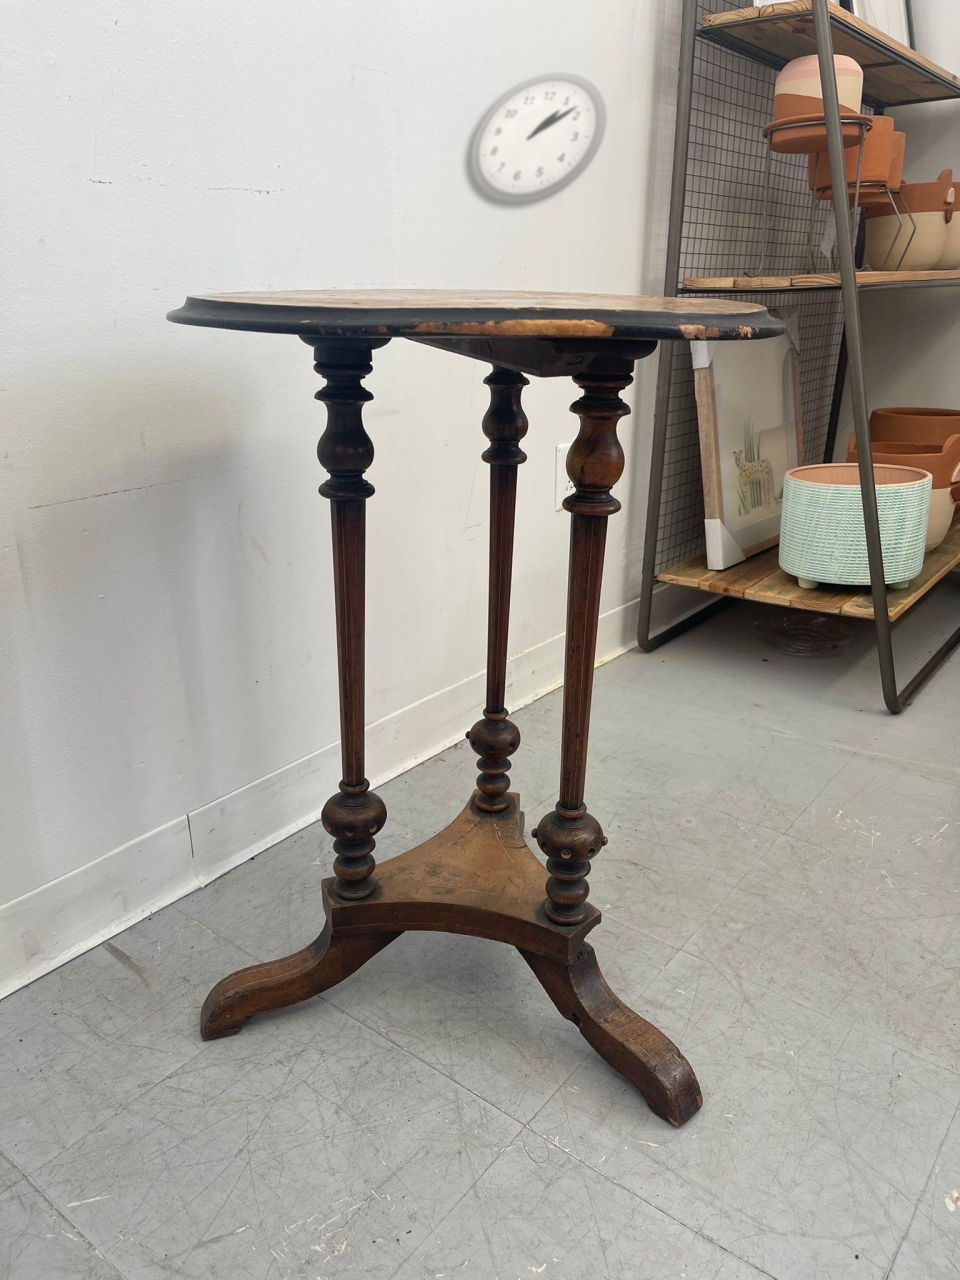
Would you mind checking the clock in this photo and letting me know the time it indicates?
1:08
